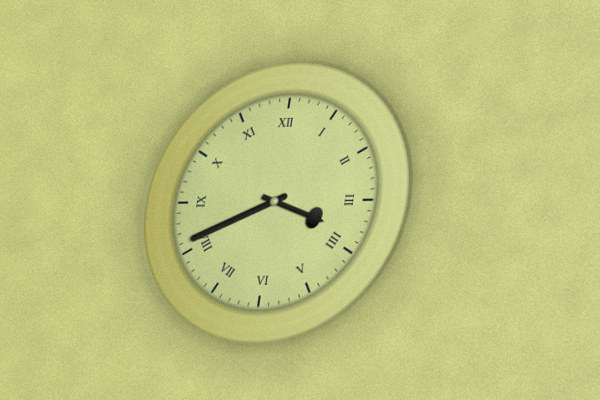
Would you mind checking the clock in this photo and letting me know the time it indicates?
3:41
